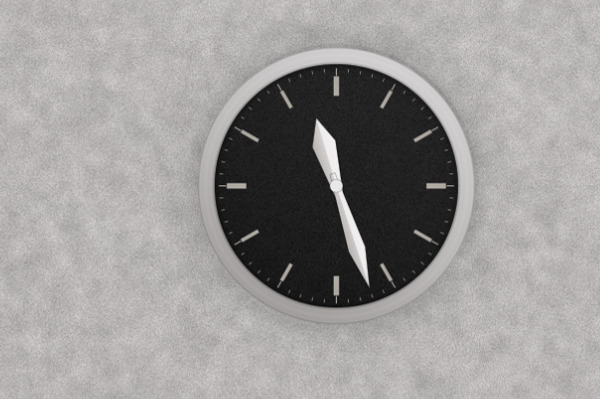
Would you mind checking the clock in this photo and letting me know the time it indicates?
11:27
